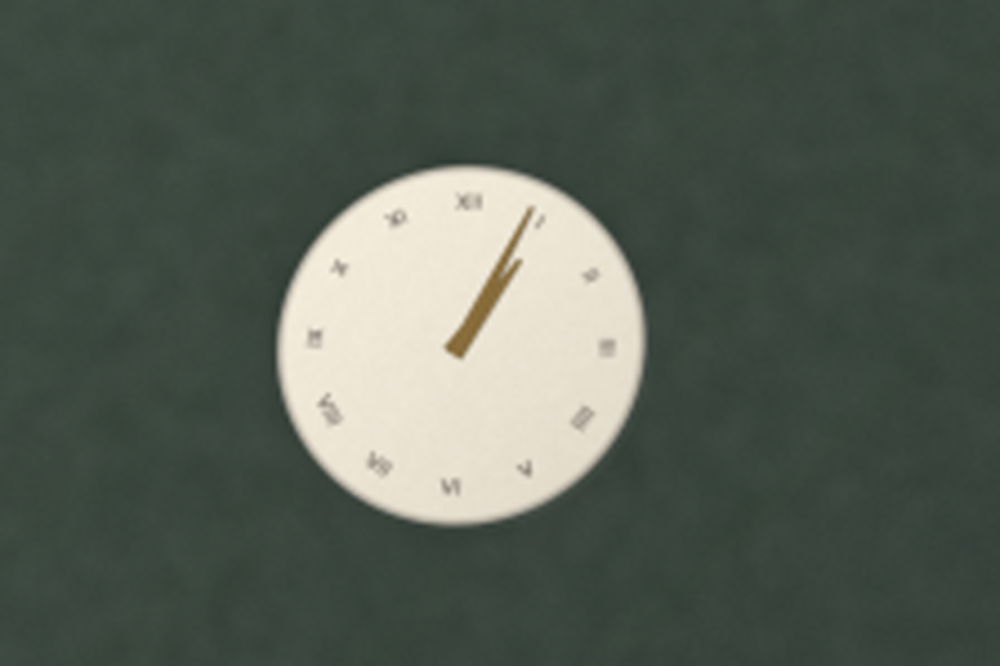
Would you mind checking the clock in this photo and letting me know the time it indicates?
1:04
